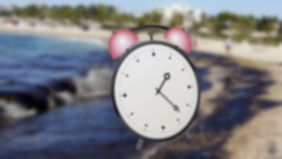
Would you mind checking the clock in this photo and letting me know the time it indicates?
1:23
